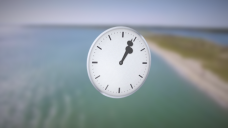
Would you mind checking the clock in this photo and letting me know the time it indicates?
1:04
